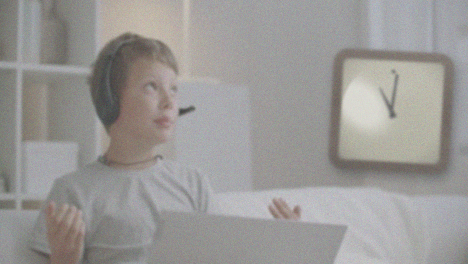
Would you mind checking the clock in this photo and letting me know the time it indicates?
11:01
